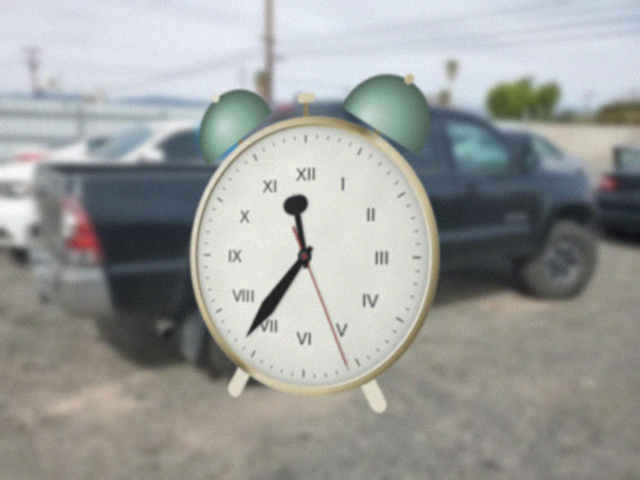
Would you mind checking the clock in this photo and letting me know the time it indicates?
11:36:26
